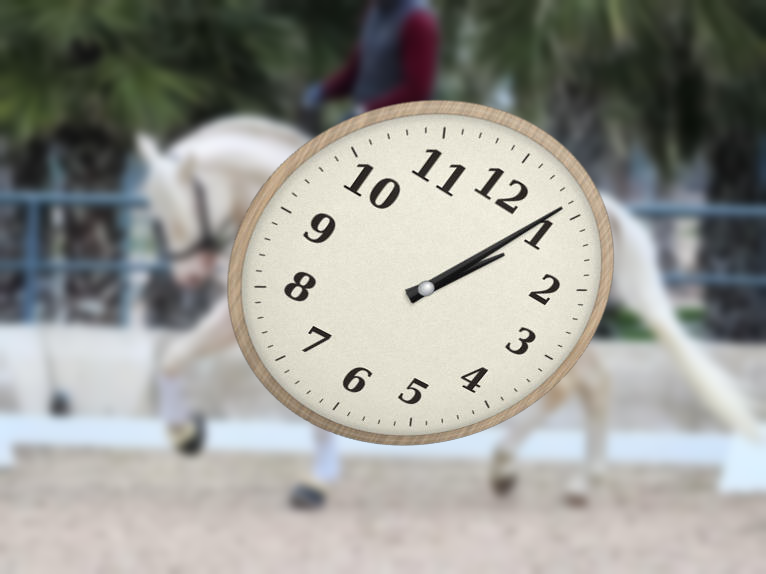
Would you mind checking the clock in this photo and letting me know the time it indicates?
1:04
